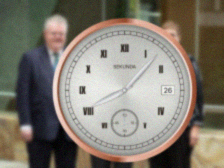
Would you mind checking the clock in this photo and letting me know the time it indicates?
8:07
